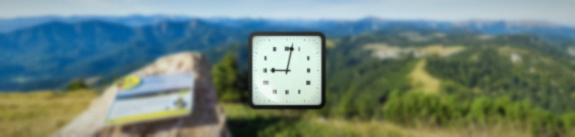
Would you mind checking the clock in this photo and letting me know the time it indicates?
9:02
